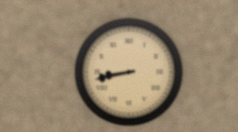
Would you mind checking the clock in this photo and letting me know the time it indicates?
8:43
